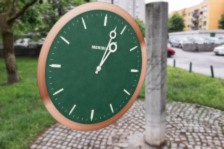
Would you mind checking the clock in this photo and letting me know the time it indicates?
1:03
